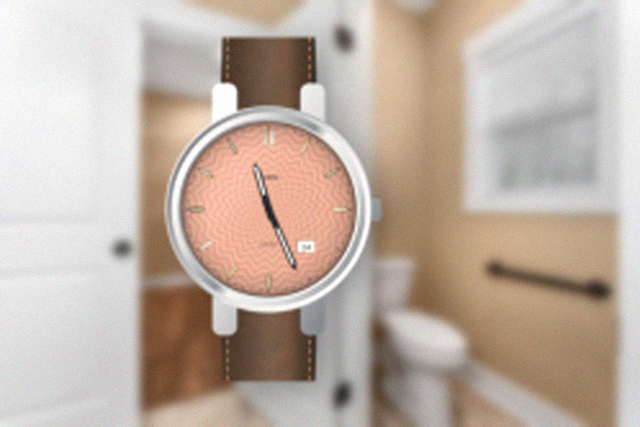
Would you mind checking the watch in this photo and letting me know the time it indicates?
11:26
